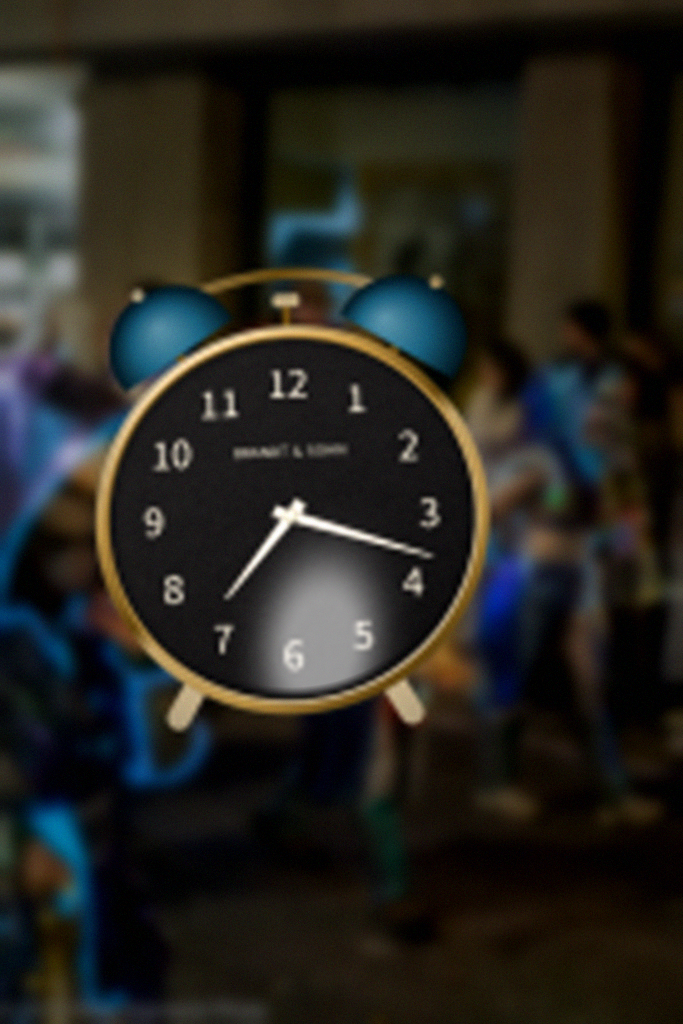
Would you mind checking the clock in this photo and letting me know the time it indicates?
7:18
